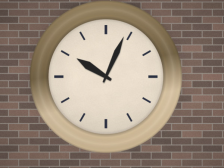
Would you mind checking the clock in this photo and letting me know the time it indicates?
10:04
